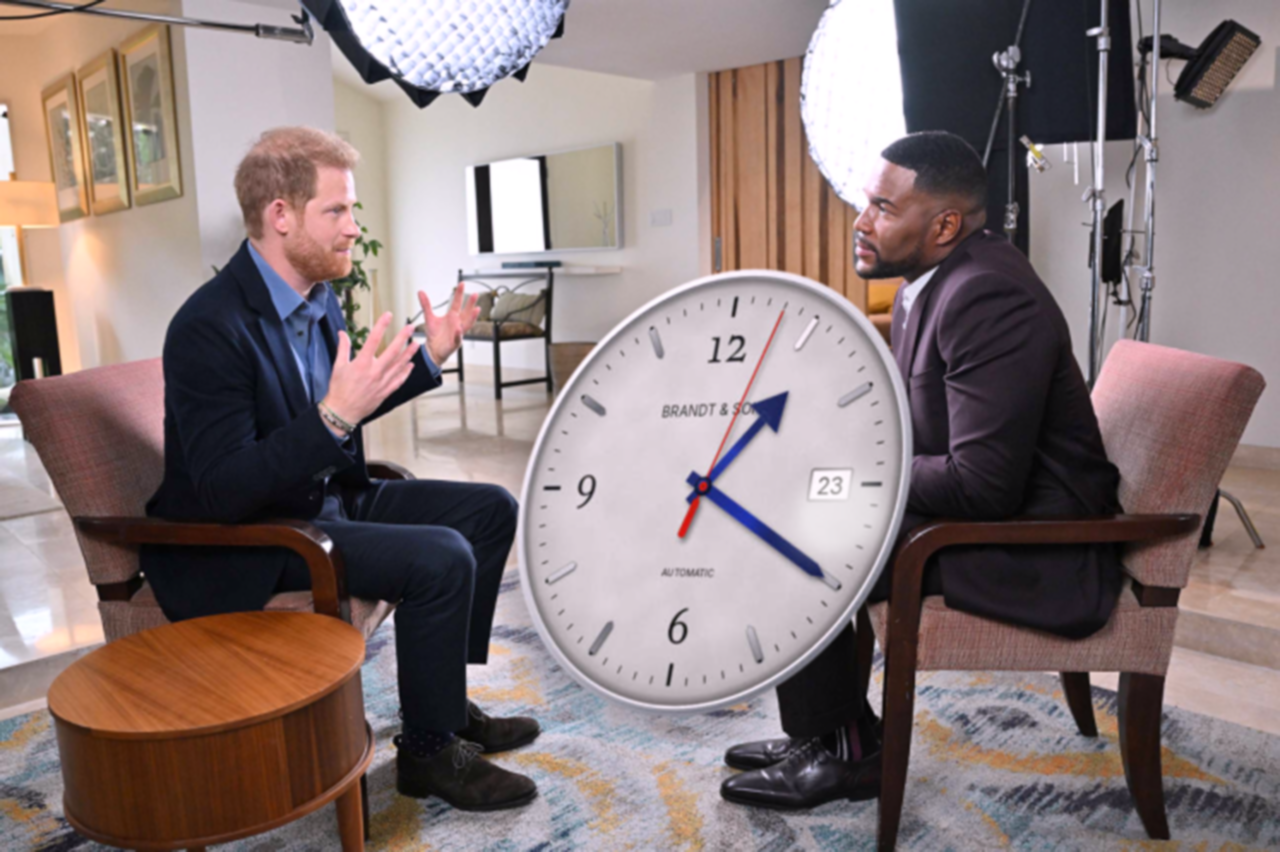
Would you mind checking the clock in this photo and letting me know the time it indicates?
1:20:03
